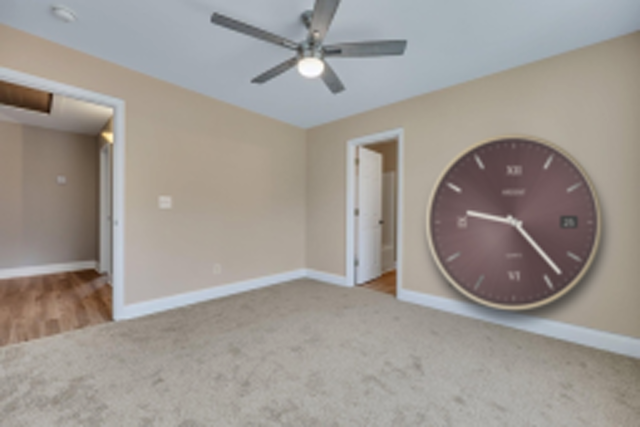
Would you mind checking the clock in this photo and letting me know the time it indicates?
9:23
